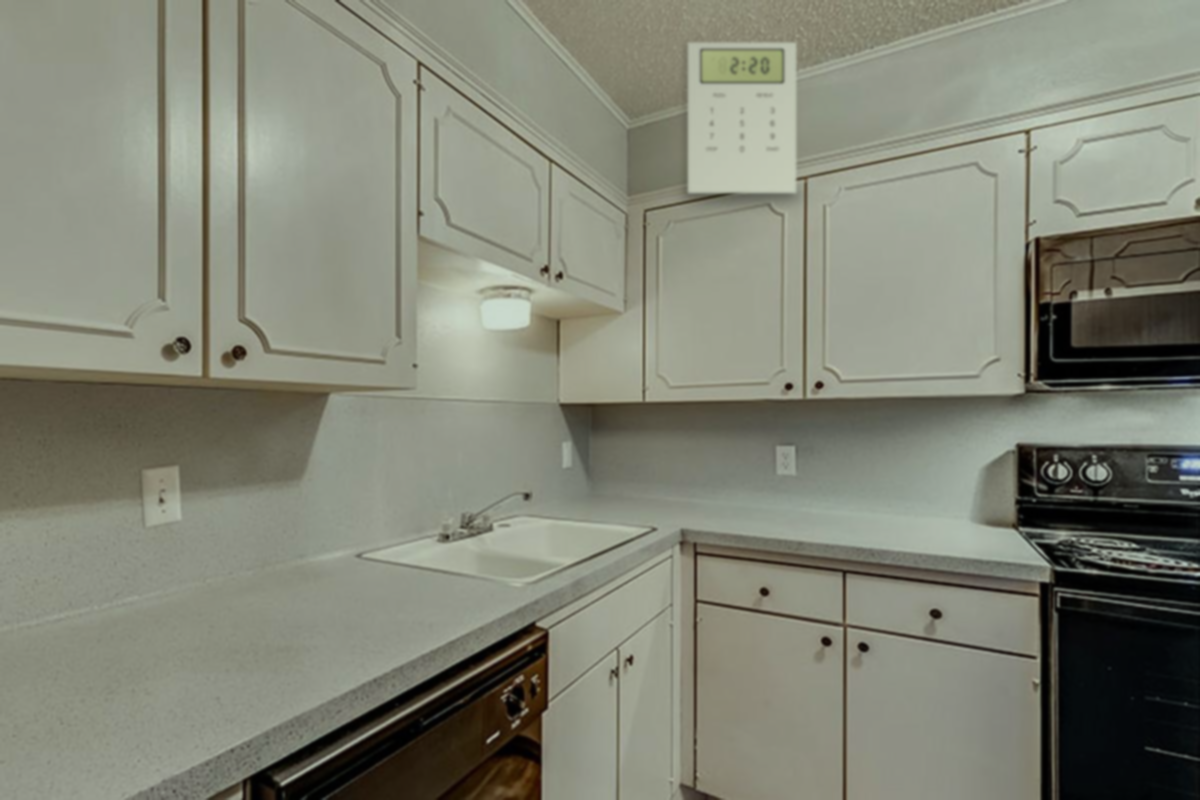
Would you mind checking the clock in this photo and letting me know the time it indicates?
2:20
